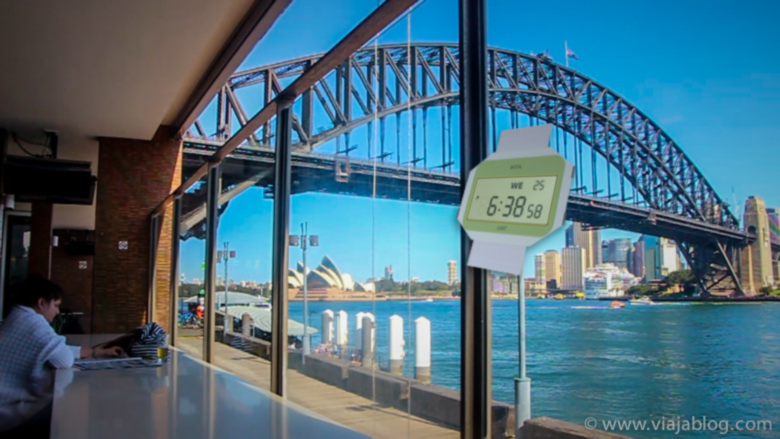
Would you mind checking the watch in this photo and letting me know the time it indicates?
6:38:58
